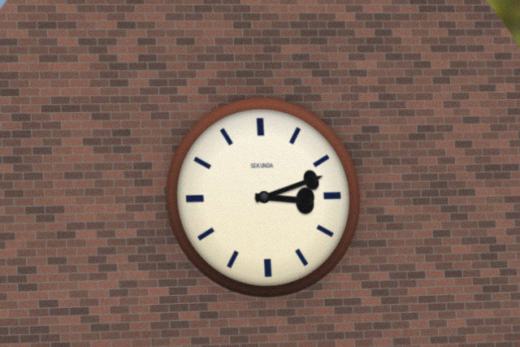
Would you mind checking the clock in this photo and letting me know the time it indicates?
3:12
